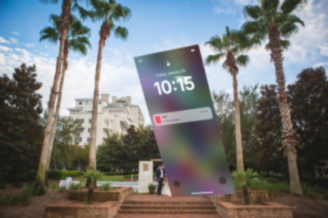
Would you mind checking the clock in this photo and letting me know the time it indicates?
10:15
